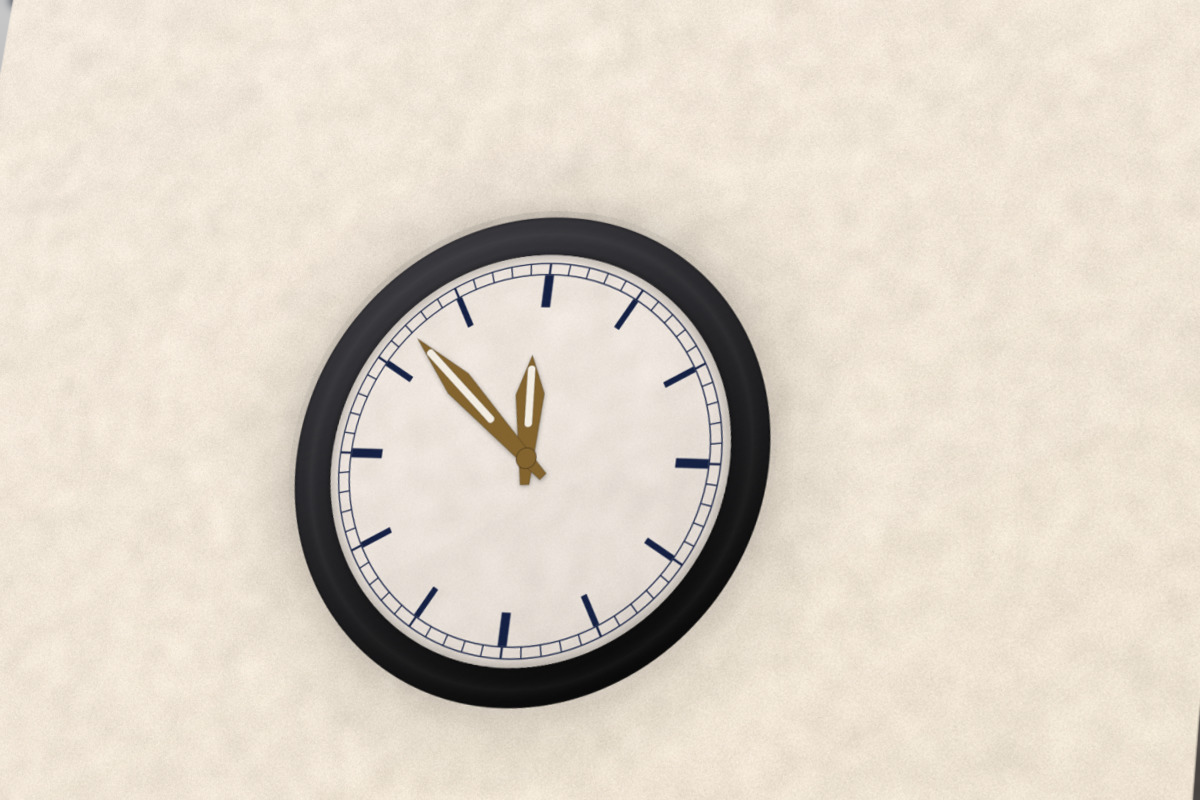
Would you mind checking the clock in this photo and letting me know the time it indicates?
11:52
